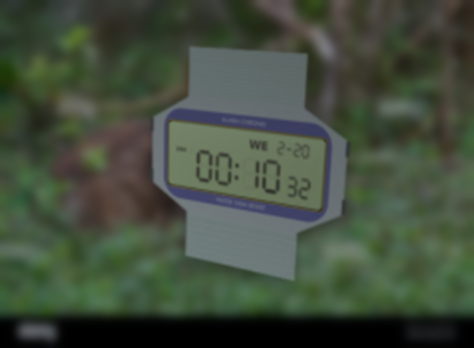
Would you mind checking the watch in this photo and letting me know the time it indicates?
0:10:32
